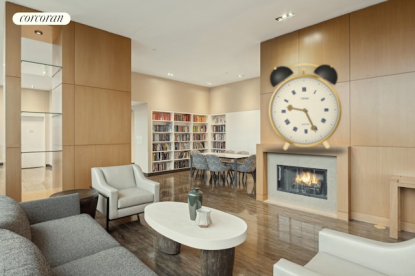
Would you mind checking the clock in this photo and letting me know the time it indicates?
9:26
